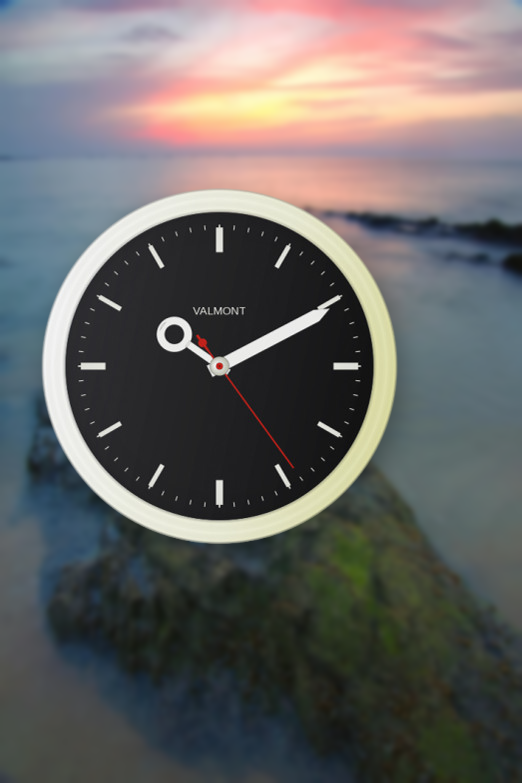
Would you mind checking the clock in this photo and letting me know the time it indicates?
10:10:24
